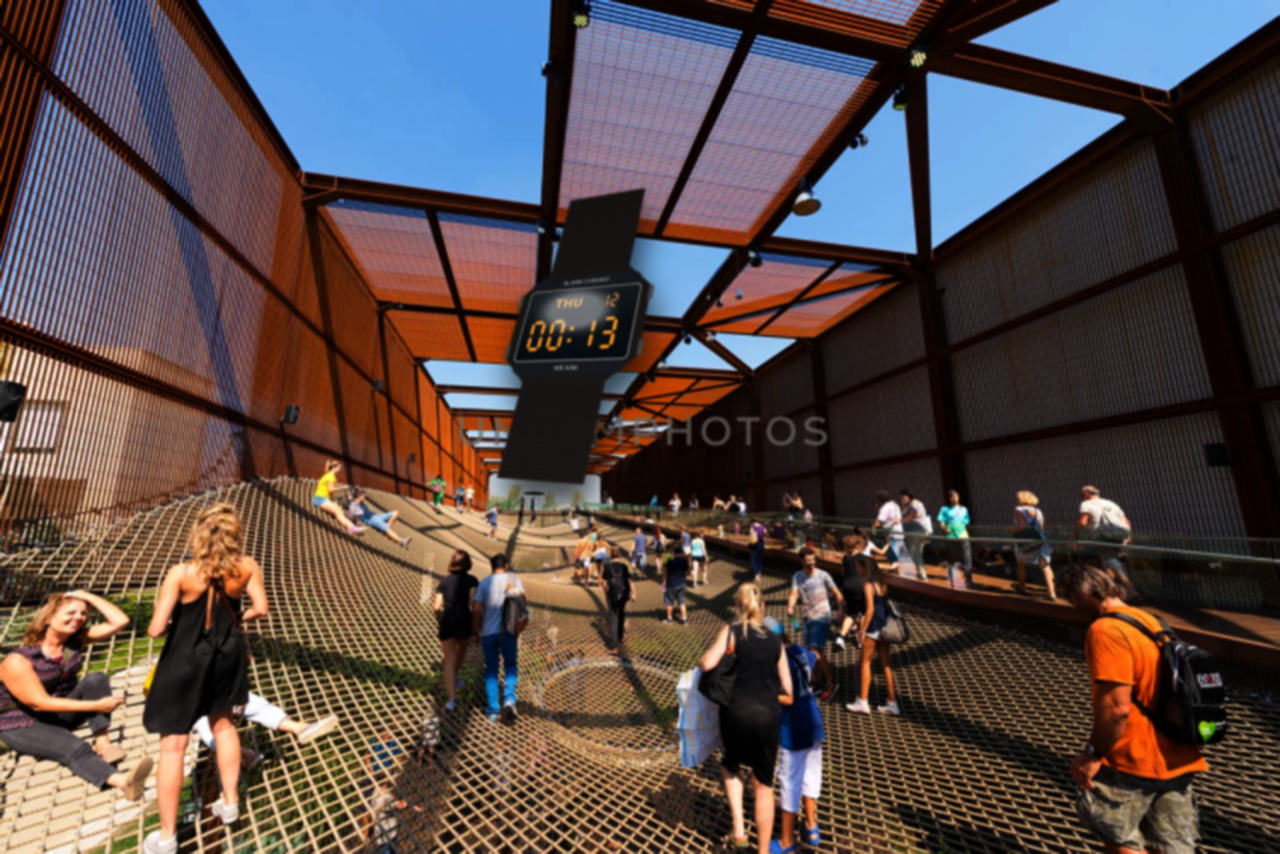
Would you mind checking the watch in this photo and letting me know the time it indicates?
0:13
